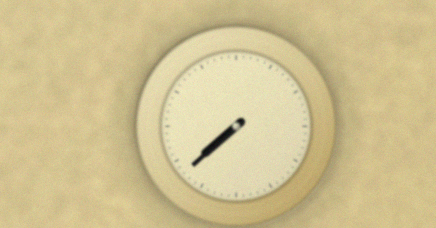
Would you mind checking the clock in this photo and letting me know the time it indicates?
7:38
